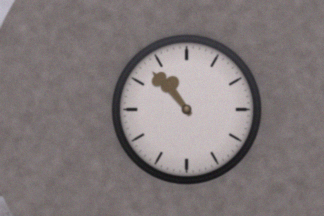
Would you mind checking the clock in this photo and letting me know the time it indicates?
10:53
